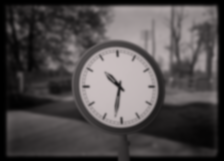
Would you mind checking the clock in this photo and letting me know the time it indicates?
10:32
